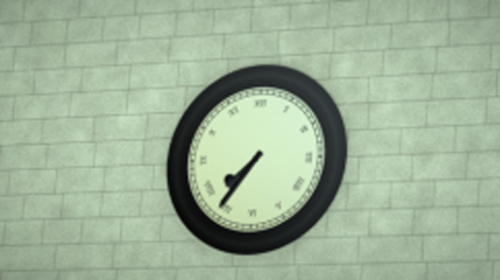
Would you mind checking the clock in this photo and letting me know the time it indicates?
7:36
